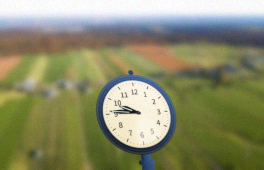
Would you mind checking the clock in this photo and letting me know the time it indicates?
9:46
